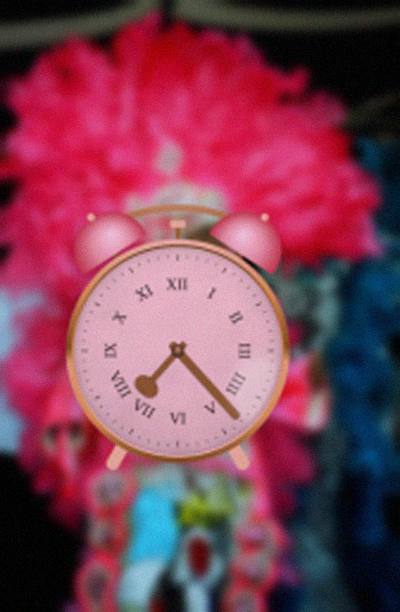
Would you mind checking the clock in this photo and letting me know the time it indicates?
7:23
